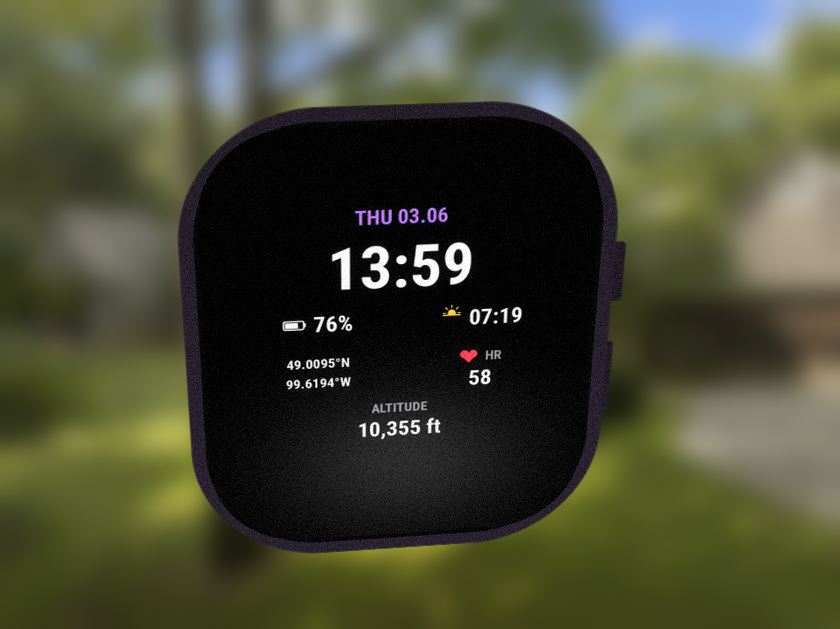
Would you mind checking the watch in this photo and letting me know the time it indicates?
13:59
